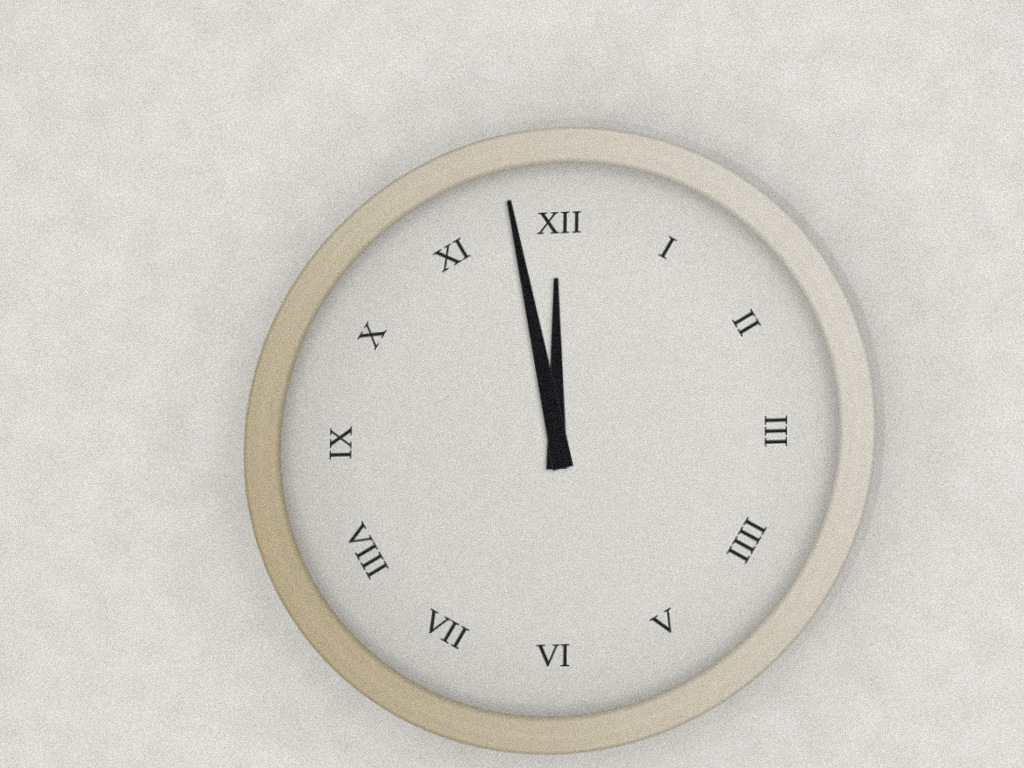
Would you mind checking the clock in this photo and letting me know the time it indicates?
11:58
